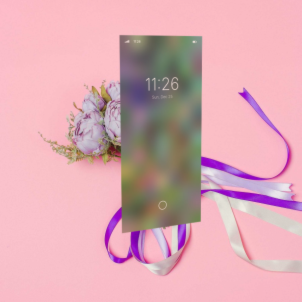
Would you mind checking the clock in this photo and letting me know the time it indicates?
11:26
